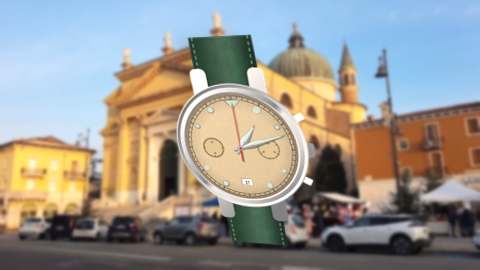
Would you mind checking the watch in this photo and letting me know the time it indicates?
1:12
